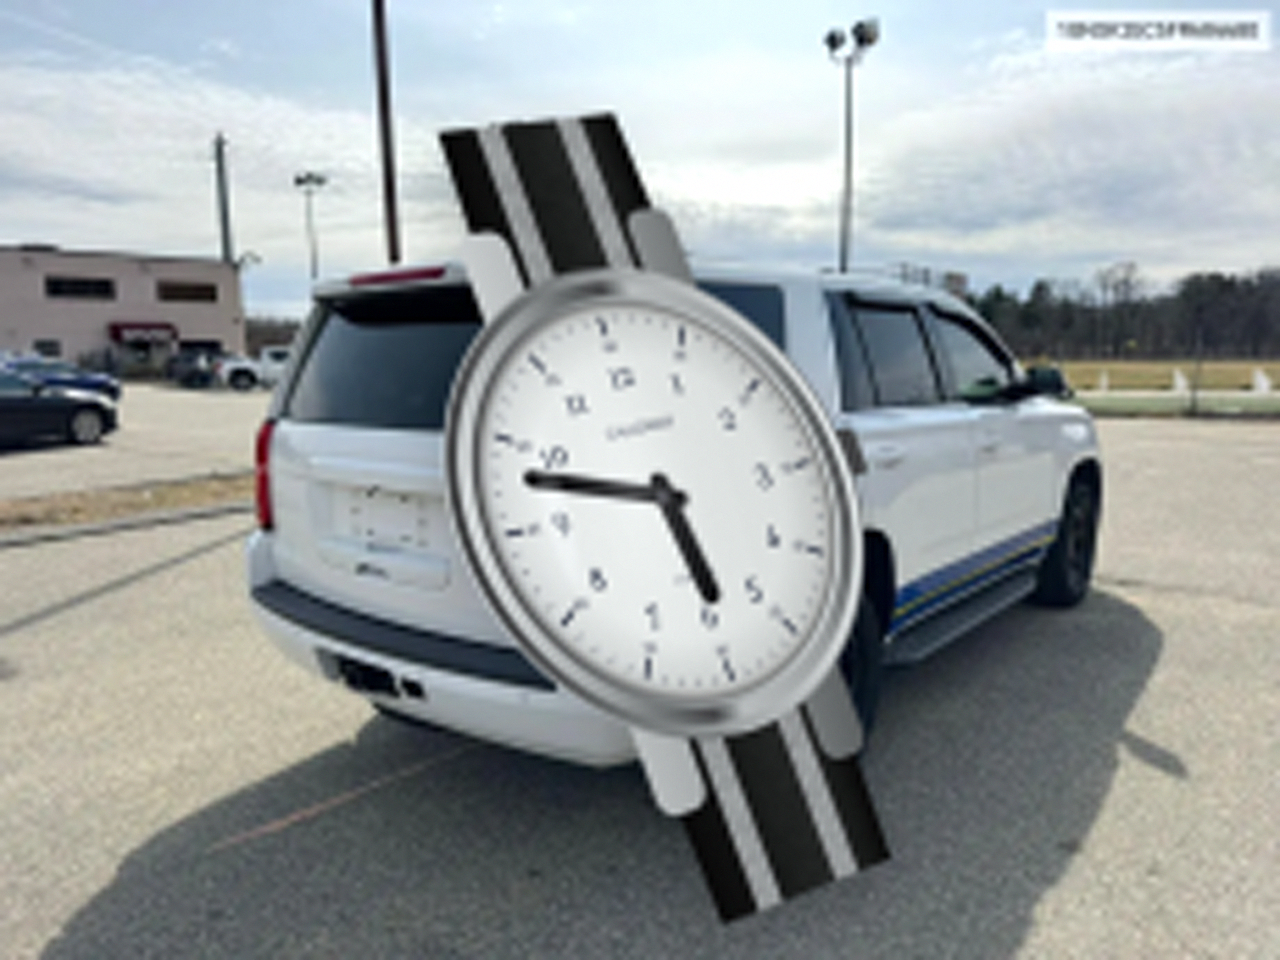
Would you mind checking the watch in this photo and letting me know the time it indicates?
5:48
